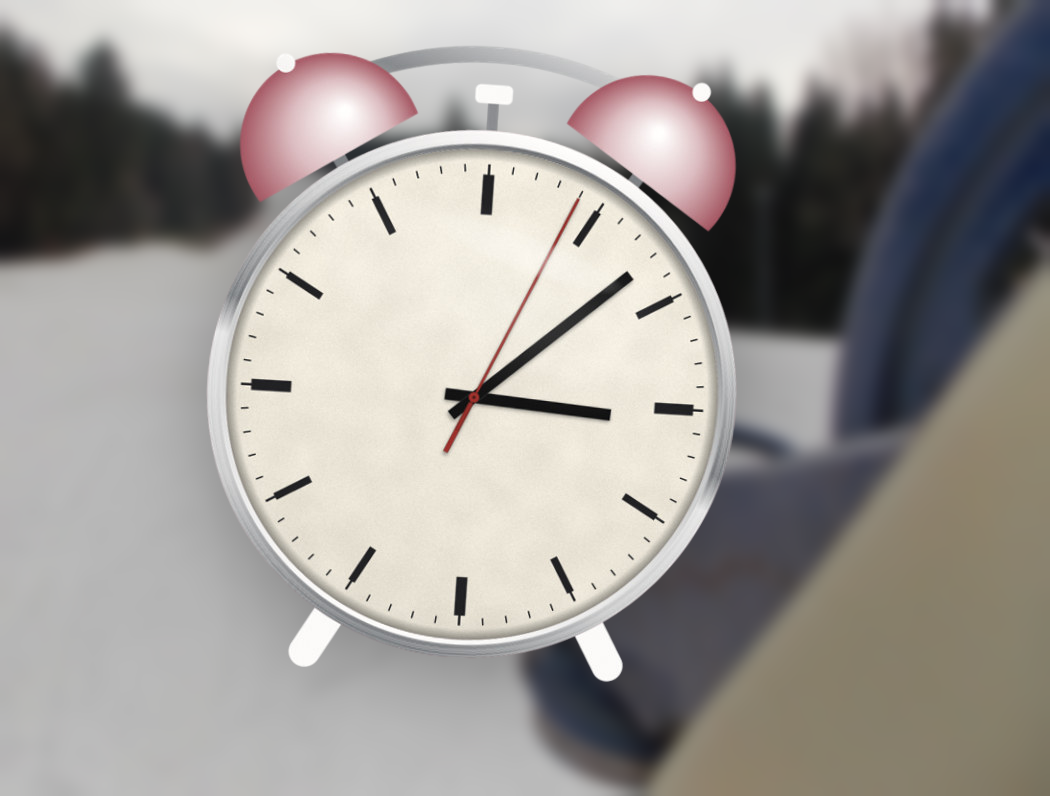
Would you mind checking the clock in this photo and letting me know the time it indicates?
3:08:04
